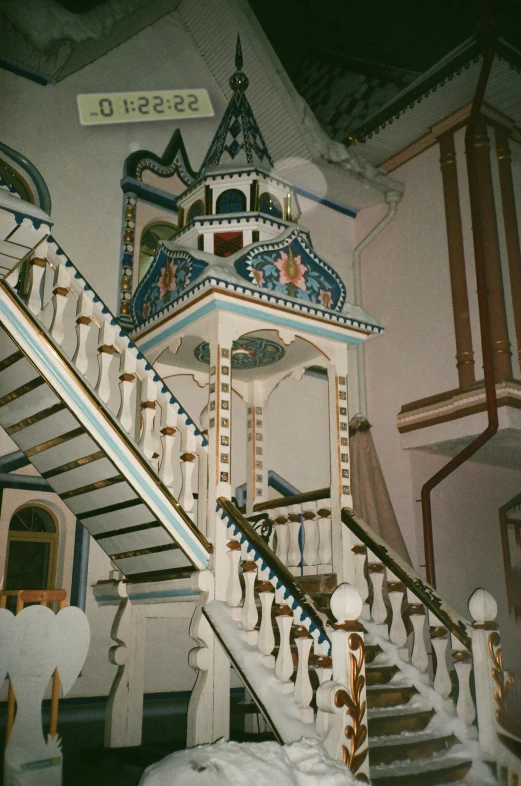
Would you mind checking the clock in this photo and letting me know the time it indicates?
1:22:22
